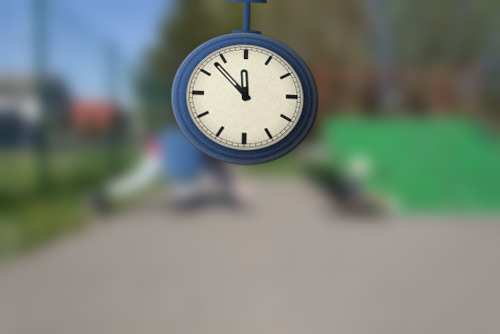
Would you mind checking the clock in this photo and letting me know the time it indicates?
11:53
